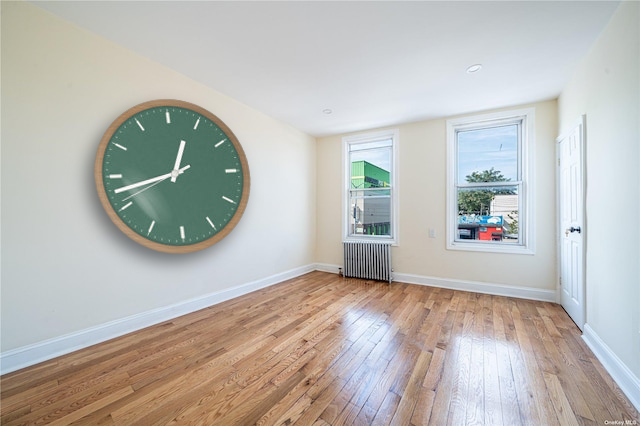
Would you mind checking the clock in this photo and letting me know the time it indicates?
12:42:41
